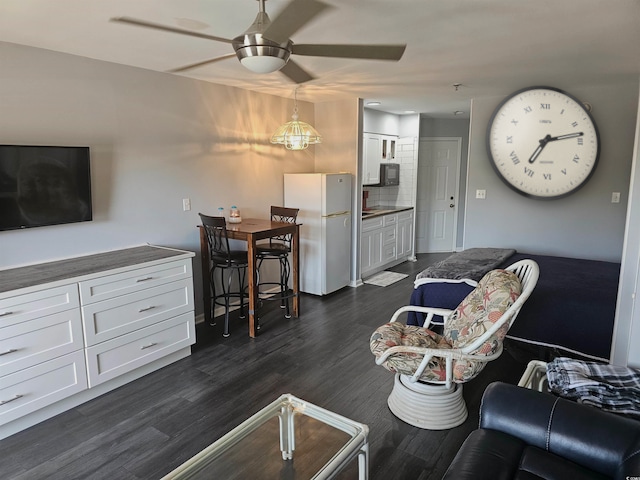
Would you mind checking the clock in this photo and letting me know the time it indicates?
7:13
